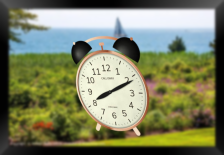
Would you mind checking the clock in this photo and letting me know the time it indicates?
8:11
